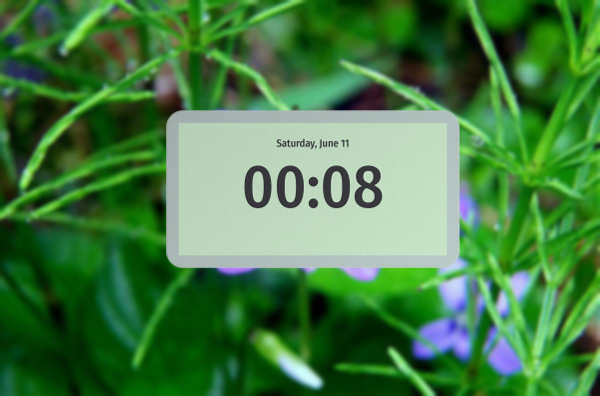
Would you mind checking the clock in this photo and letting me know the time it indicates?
0:08
